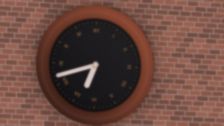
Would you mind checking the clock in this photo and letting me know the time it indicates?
6:42
